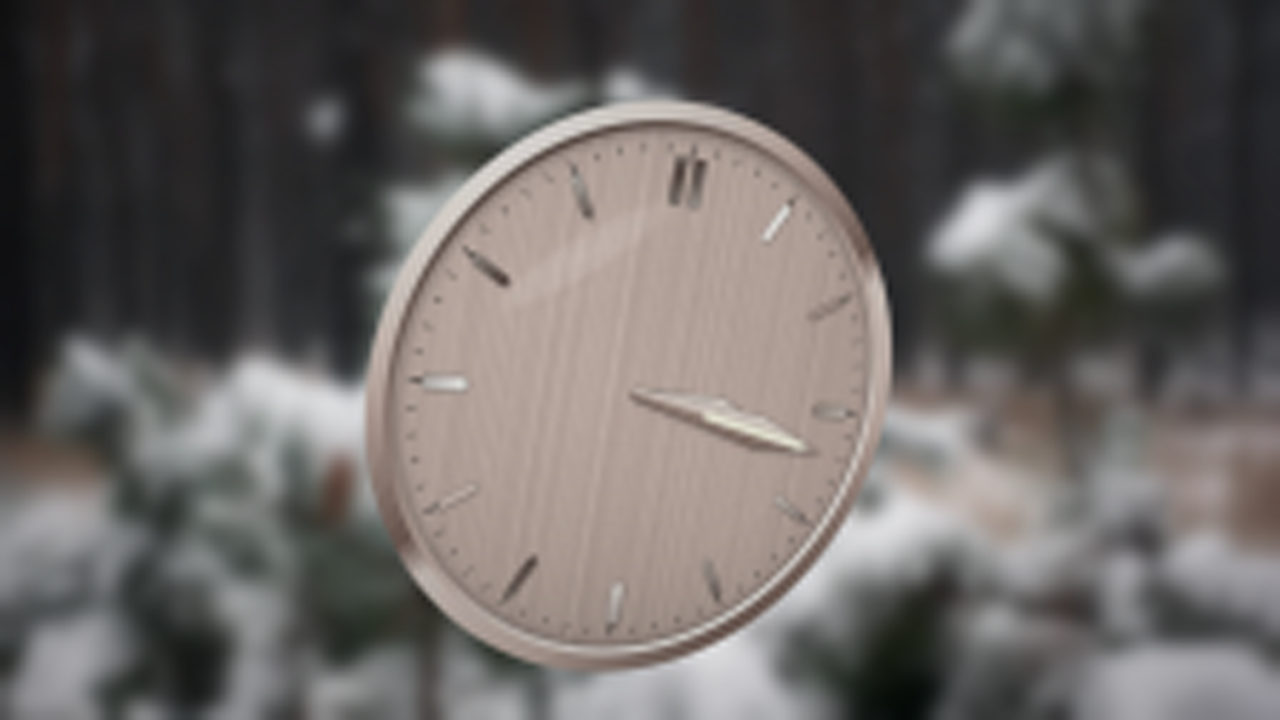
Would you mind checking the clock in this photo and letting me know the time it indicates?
3:17
